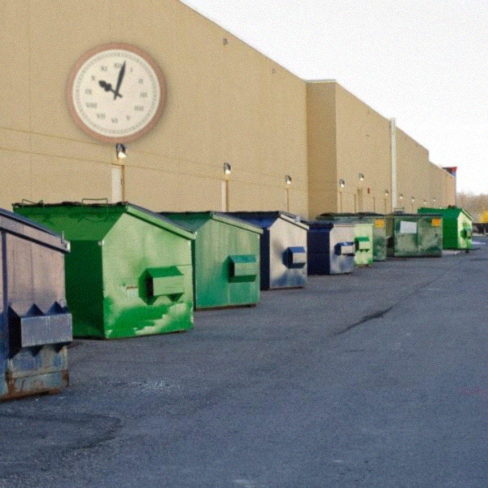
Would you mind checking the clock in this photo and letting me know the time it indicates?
10:02
